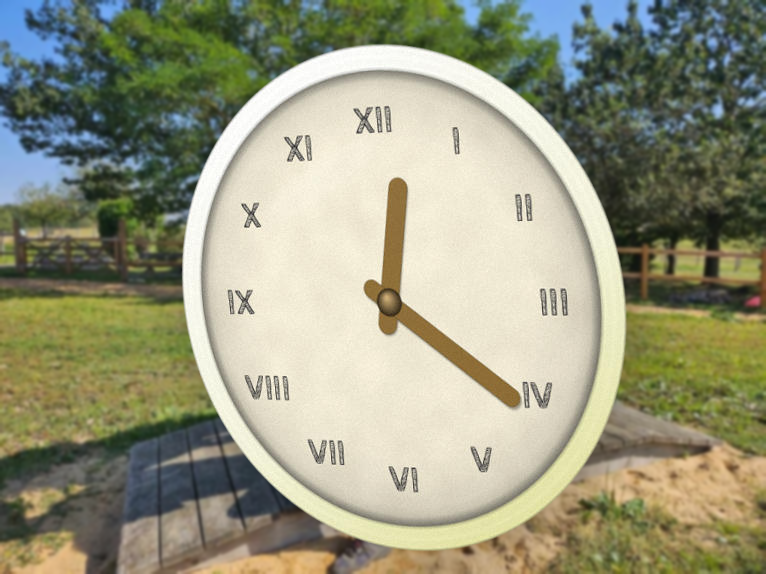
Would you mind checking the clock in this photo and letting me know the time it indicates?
12:21
